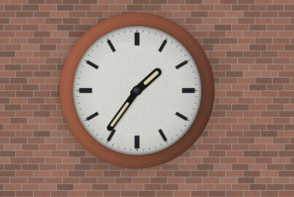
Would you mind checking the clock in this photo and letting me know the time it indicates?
1:36
